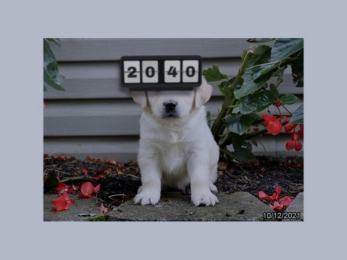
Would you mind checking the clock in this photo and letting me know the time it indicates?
20:40
